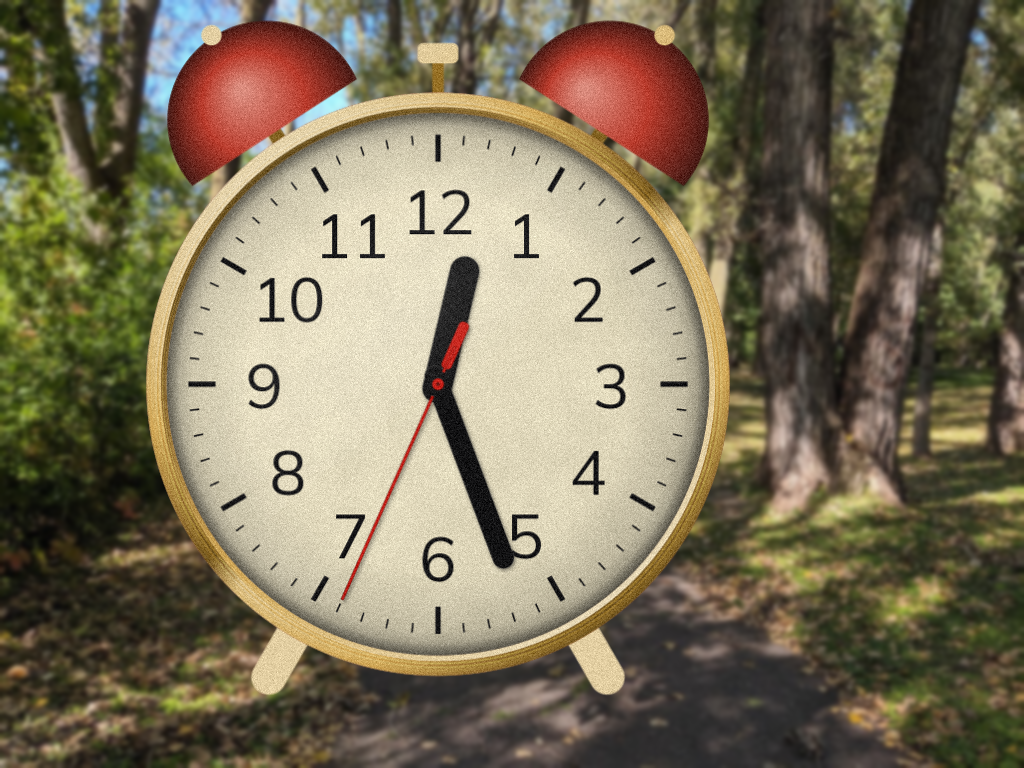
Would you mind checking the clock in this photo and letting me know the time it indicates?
12:26:34
